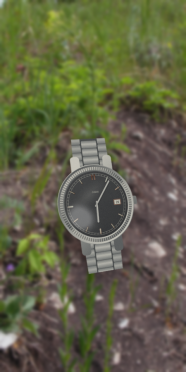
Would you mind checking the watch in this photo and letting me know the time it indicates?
6:06
